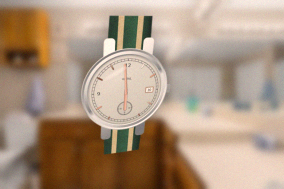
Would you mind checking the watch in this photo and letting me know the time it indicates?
5:59
